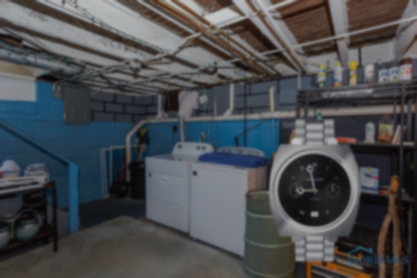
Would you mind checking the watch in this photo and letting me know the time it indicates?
8:58
